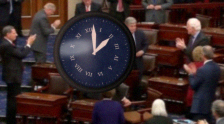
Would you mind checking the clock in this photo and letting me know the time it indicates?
2:02
